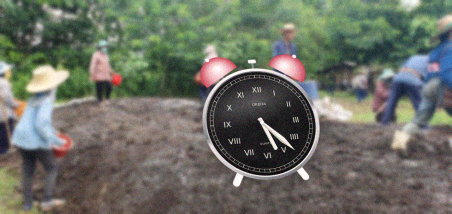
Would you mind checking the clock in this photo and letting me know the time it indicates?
5:23
